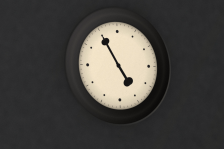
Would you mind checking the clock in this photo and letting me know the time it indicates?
4:55
